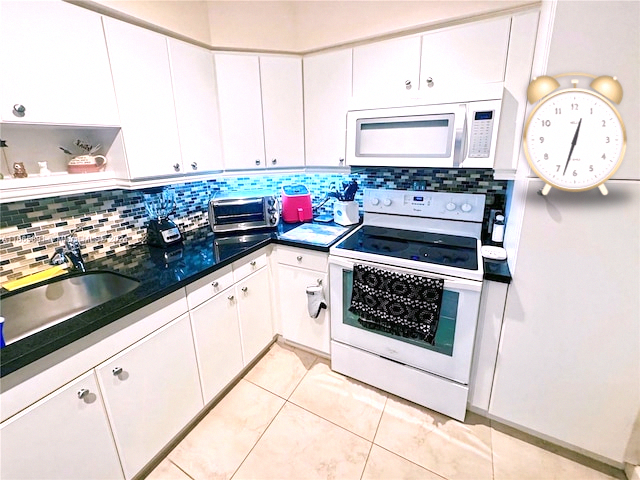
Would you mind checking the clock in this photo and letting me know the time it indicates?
12:33
